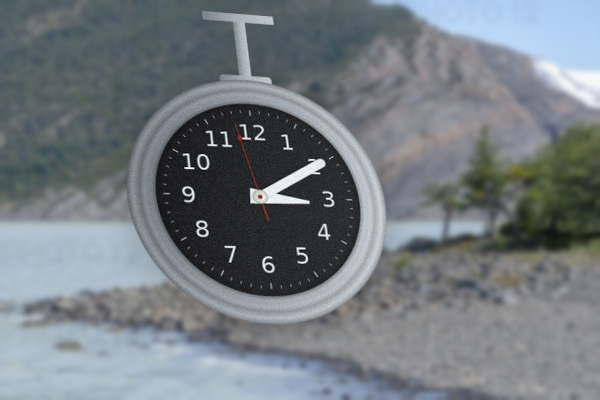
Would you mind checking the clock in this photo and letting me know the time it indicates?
3:09:58
